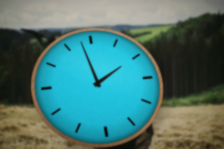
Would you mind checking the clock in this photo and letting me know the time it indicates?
1:58
